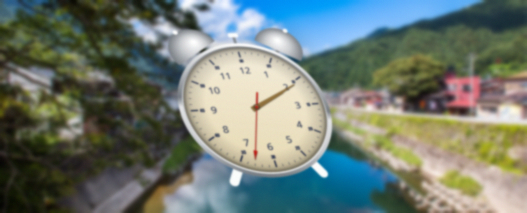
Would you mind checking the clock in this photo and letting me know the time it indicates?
2:10:33
